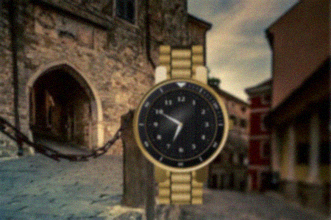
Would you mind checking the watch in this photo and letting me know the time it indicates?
6:50
